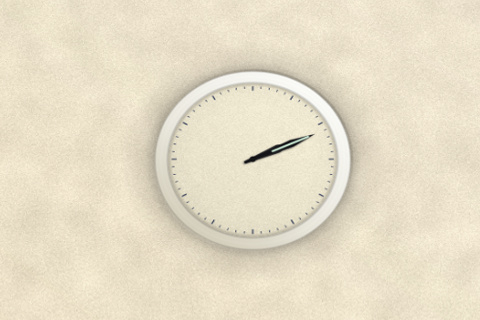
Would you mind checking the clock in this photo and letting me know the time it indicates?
2:11
